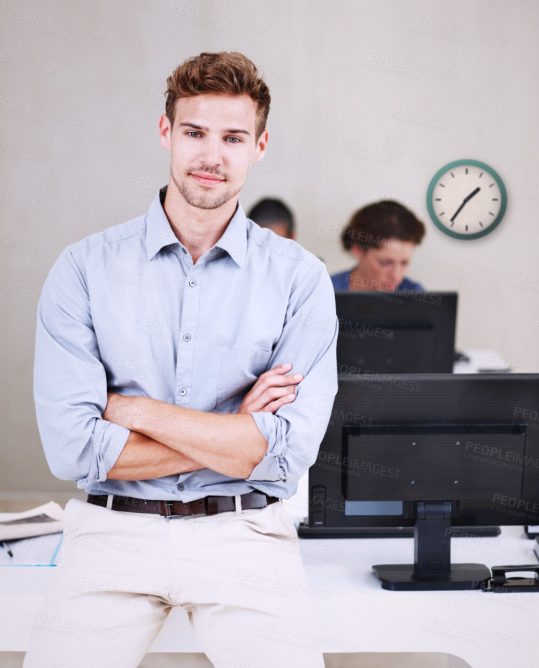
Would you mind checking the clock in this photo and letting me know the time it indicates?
1:36
